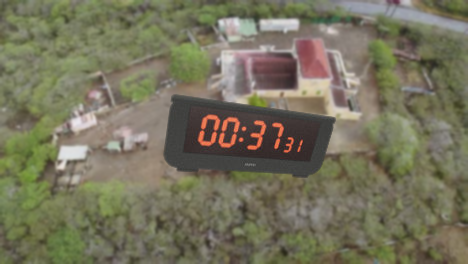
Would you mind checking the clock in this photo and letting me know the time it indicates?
0:37:31
